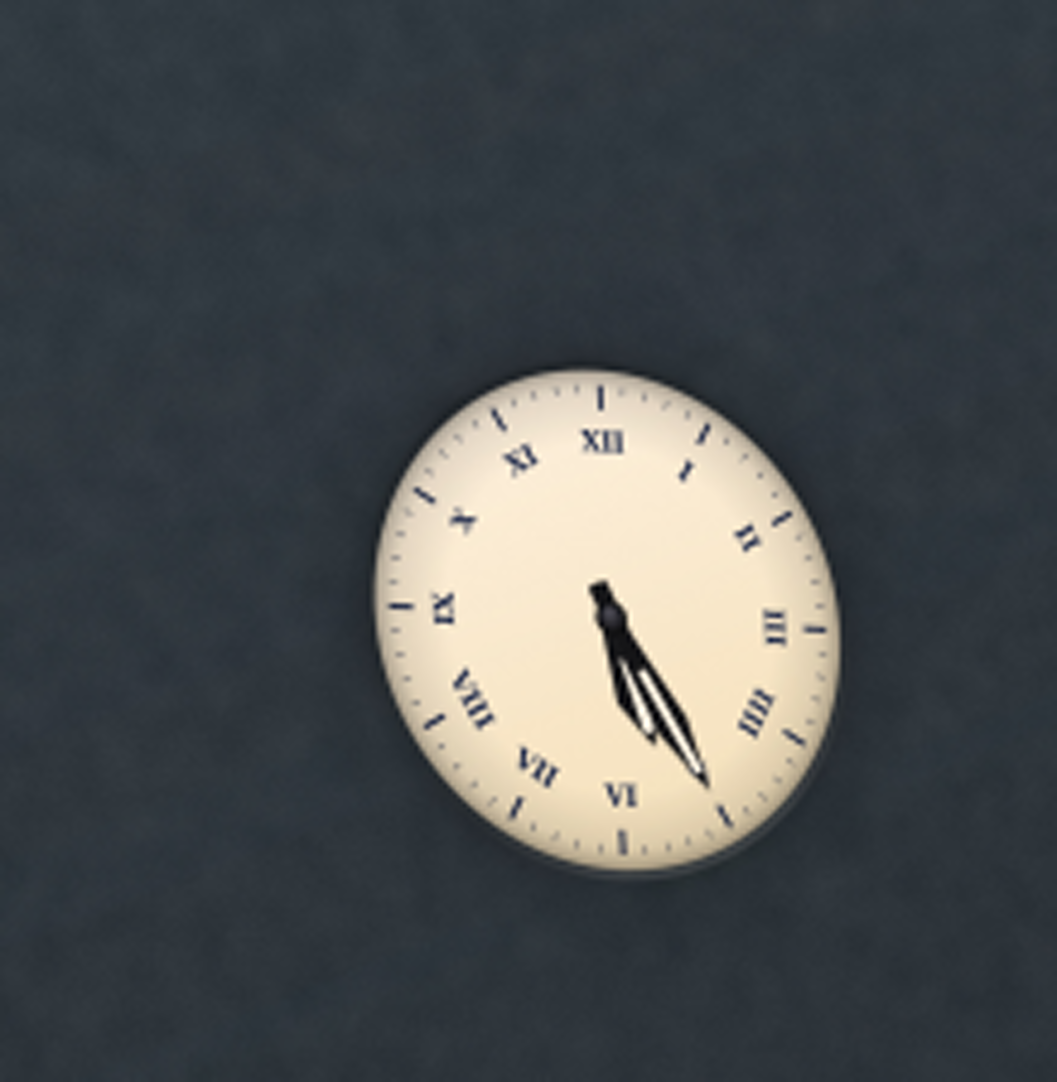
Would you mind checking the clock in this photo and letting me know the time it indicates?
5:25
